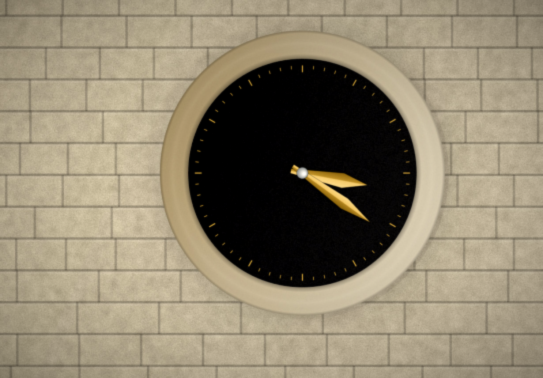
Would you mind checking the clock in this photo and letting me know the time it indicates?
3:21
